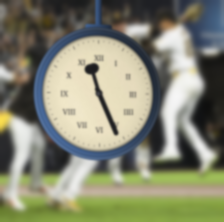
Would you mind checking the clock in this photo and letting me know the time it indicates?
11:26
